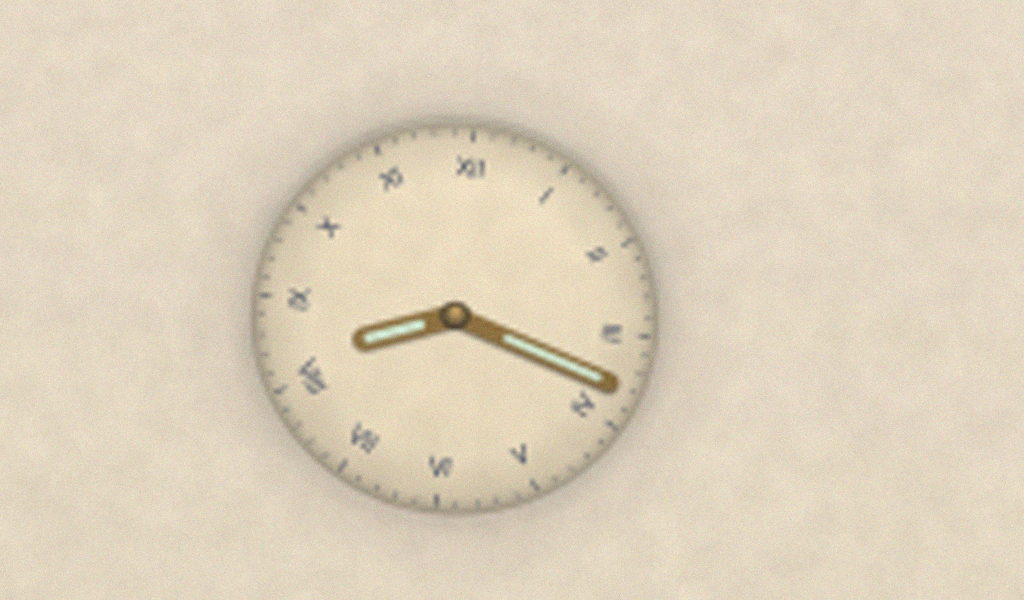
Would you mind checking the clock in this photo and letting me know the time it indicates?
8:18
